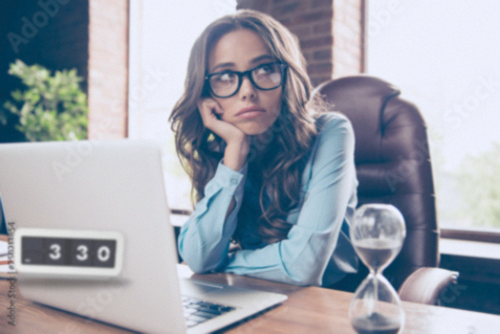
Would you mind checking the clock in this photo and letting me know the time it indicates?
3:30
